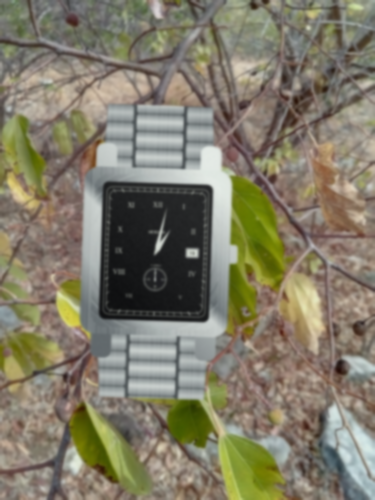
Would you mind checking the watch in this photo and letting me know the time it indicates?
1:02
